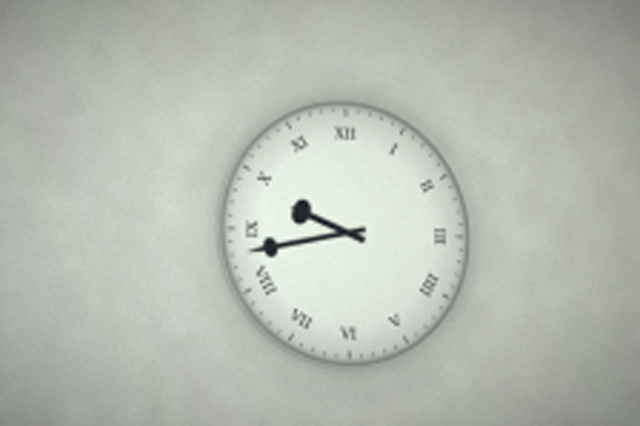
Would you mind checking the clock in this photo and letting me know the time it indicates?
9:43
